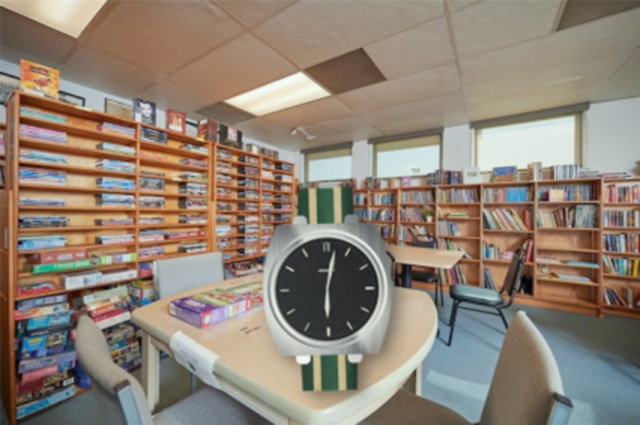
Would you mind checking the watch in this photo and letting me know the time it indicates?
6:02
